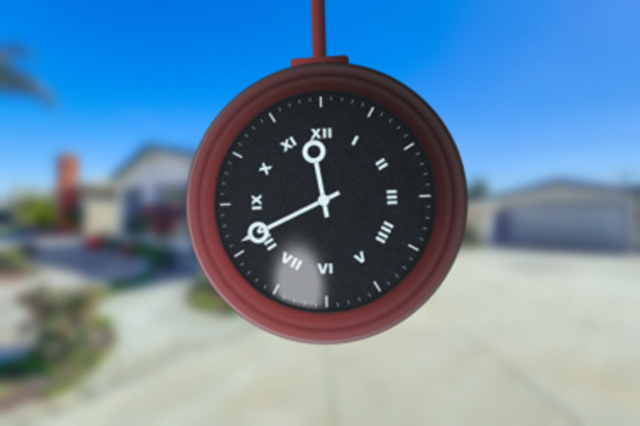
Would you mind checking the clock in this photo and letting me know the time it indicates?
11:41
